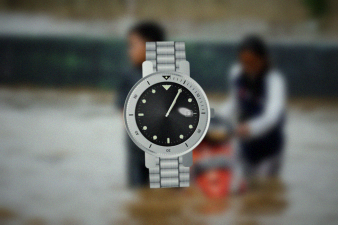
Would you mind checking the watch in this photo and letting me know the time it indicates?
1:05
